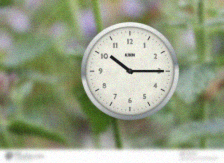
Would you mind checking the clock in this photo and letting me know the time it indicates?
10:15
